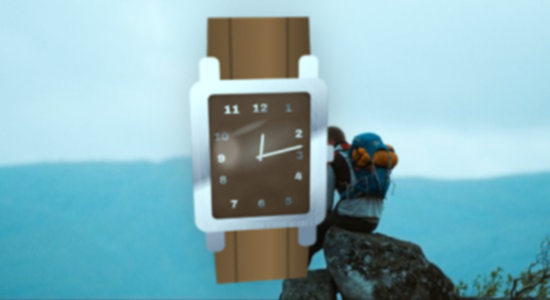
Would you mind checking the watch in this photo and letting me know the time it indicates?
12:13
